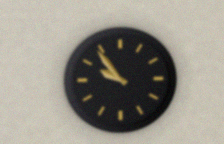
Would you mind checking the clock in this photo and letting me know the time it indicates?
9:54
